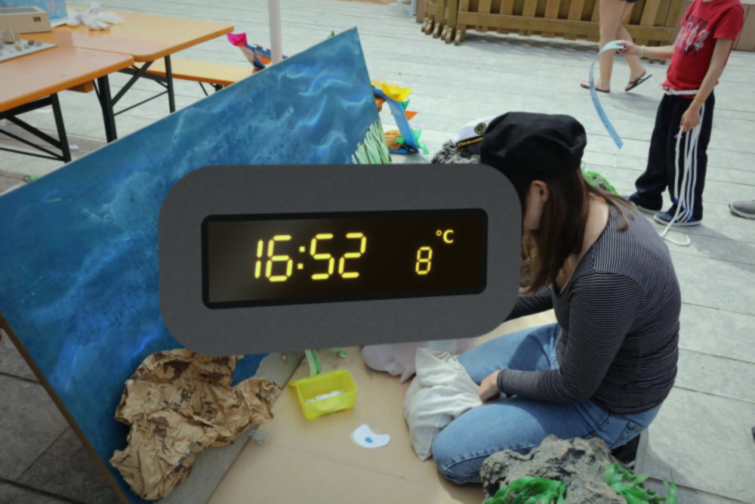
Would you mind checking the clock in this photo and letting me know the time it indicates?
16:52
